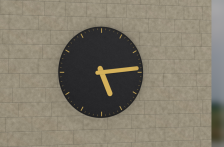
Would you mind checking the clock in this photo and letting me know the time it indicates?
5:14
